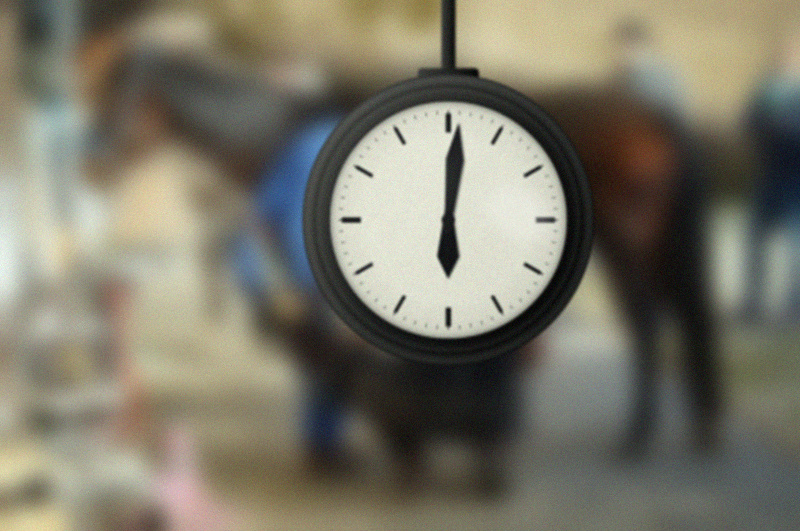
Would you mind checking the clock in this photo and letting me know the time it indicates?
6:01
